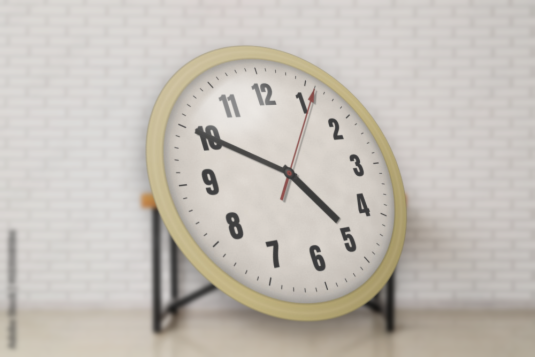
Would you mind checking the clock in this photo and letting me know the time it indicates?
4:50:06
